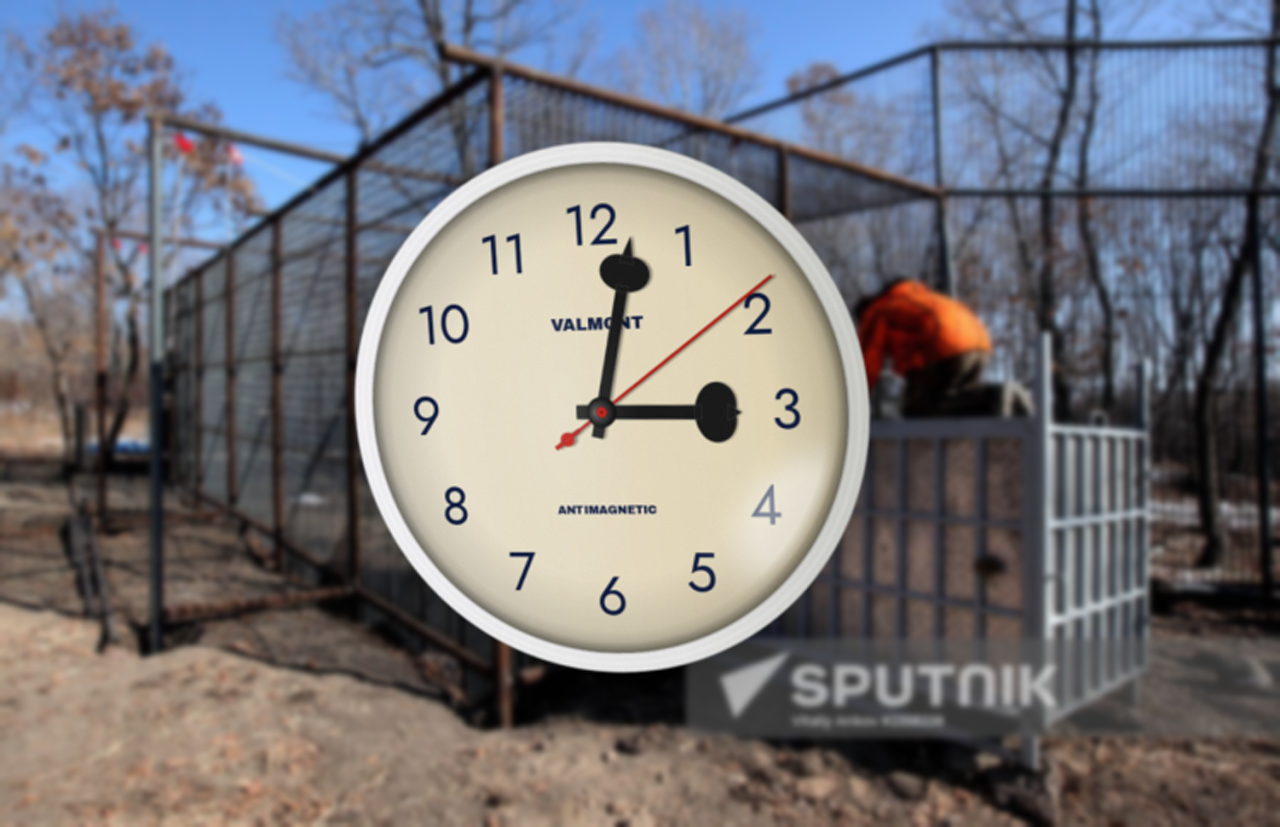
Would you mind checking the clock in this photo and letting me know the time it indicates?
3:02:09
